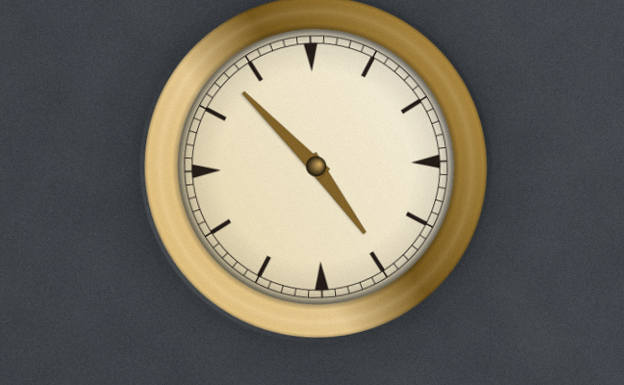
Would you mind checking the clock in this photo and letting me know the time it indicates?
4:53
